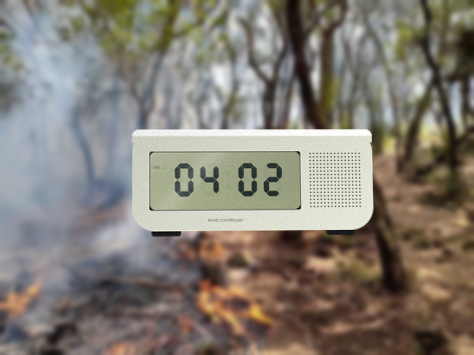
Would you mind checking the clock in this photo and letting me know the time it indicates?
4:02
